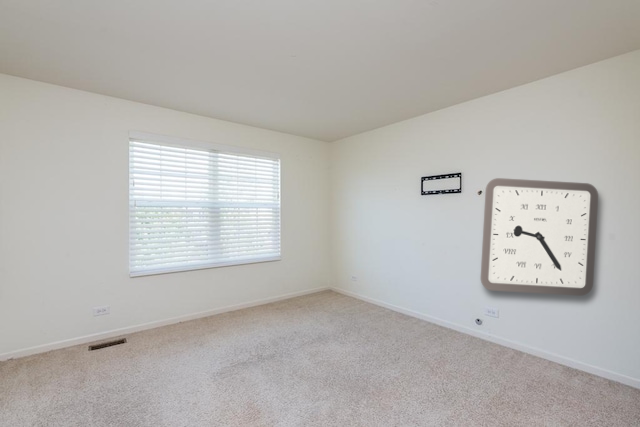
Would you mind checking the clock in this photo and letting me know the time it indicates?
9:24
